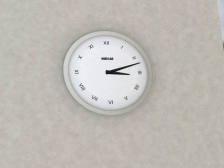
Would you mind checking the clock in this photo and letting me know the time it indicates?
3:12
